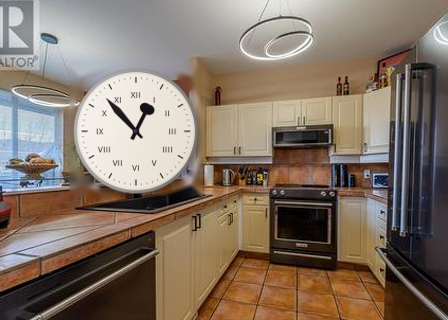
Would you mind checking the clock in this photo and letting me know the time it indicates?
12:53
